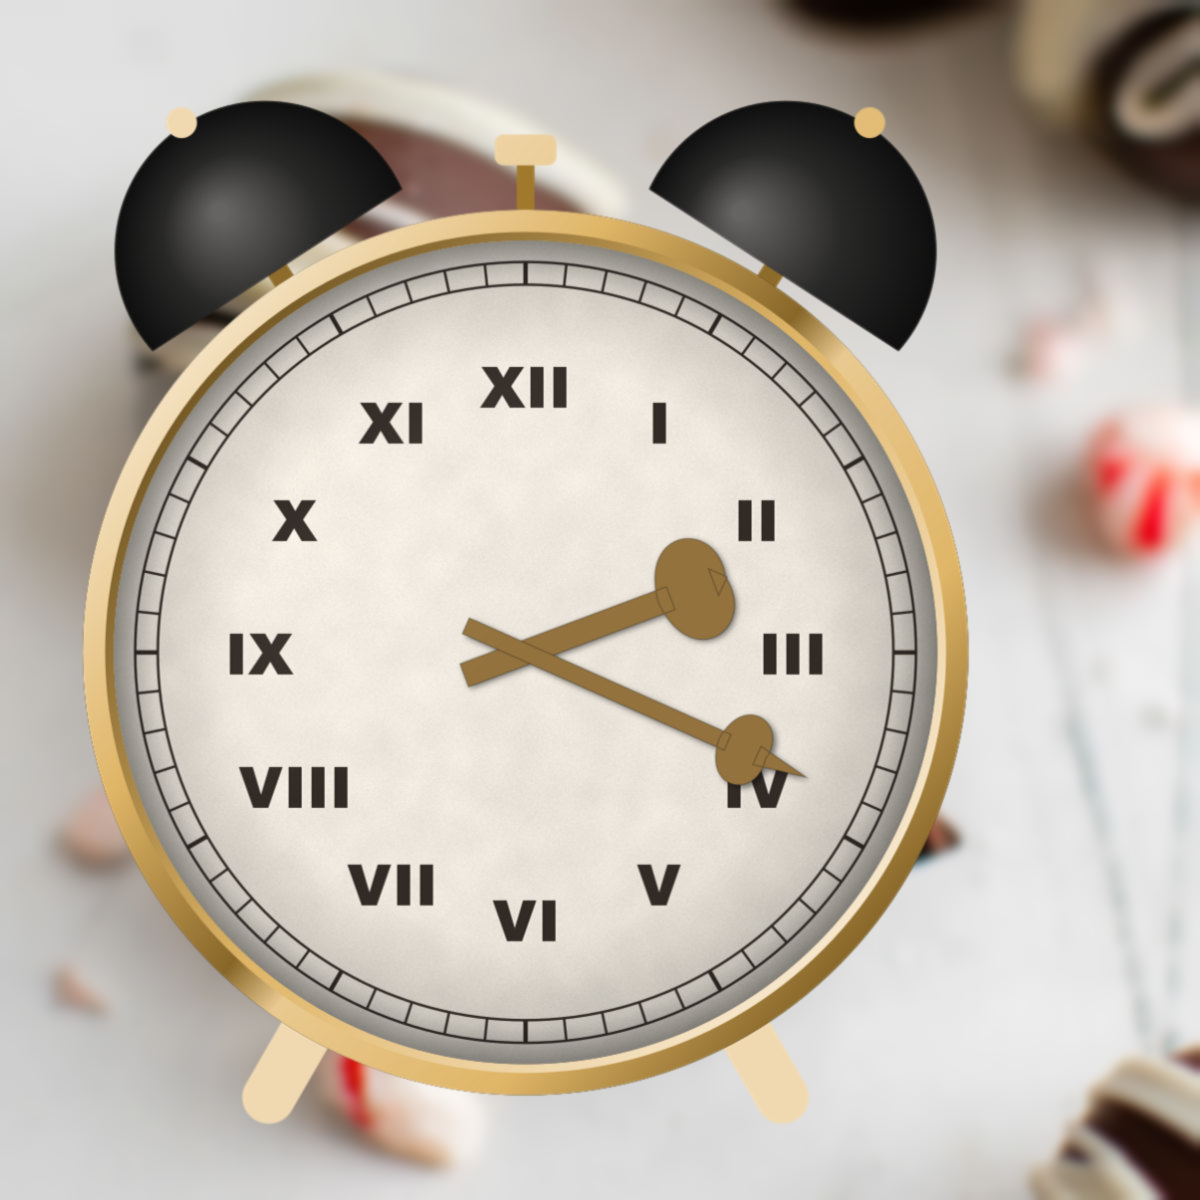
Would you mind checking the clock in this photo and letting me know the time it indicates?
2:19
